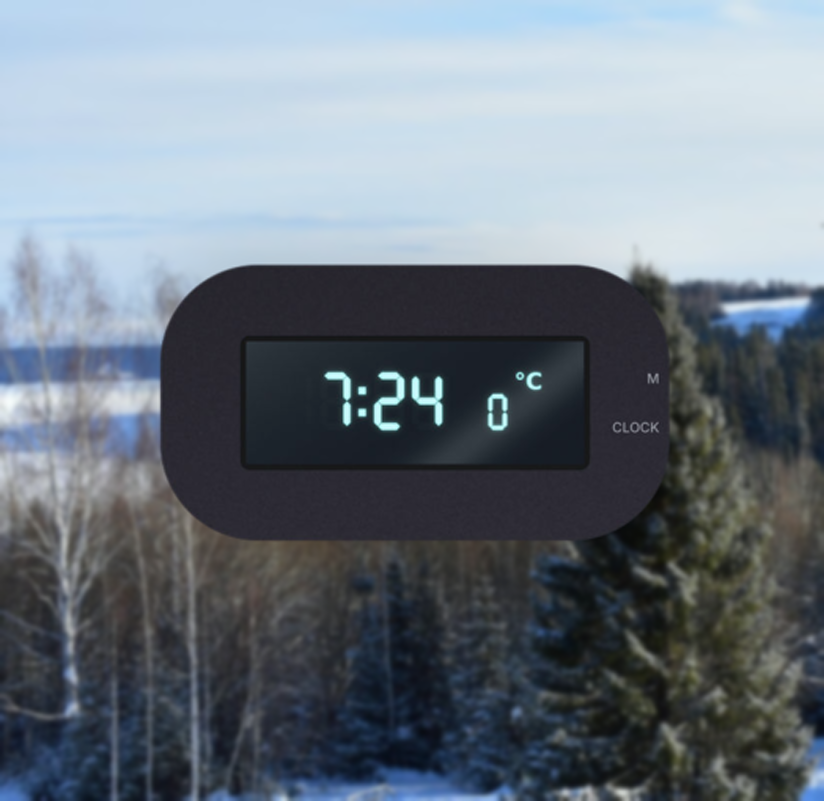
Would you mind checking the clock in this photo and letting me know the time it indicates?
7:24
